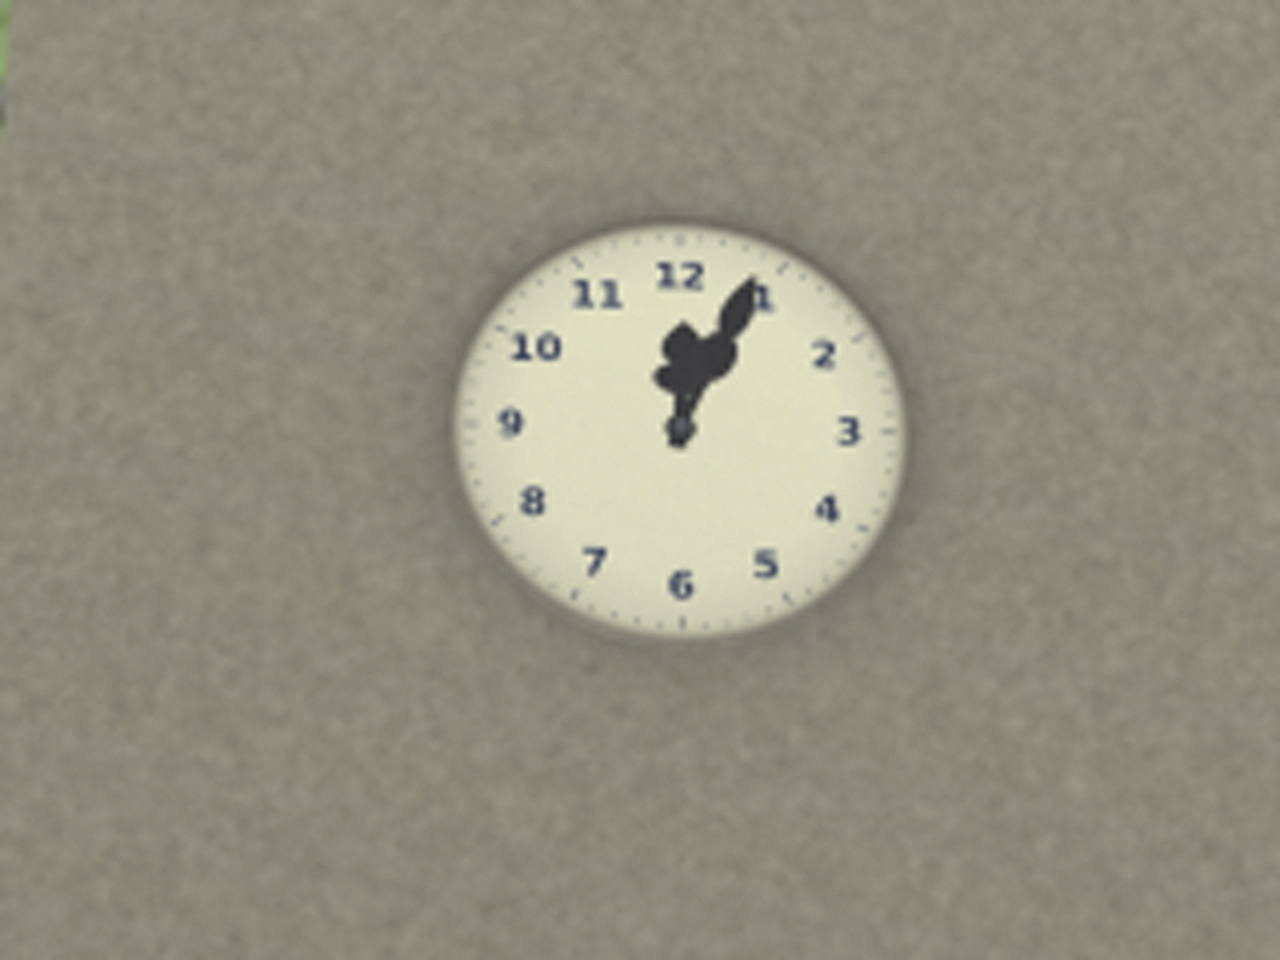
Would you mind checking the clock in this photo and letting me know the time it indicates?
12:04
